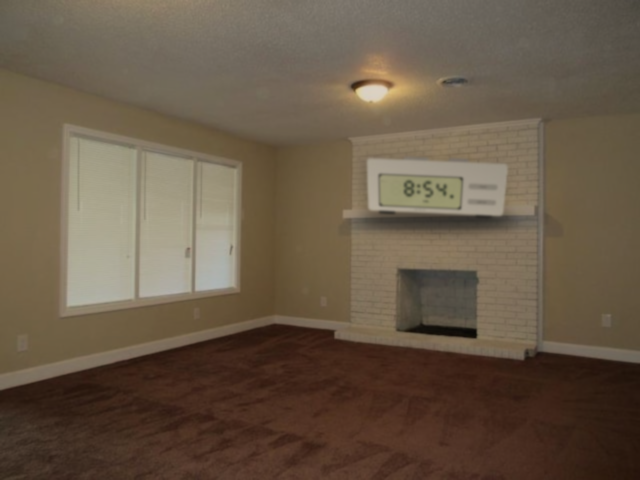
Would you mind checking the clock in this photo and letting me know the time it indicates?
8:54
